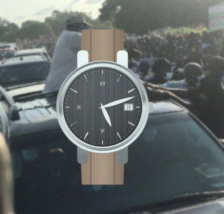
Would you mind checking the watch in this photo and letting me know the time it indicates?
5:12
